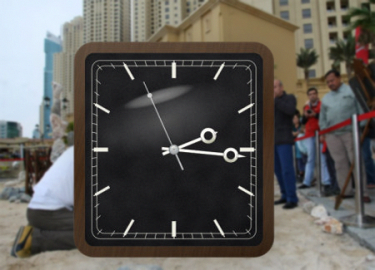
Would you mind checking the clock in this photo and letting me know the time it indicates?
2:15:56
